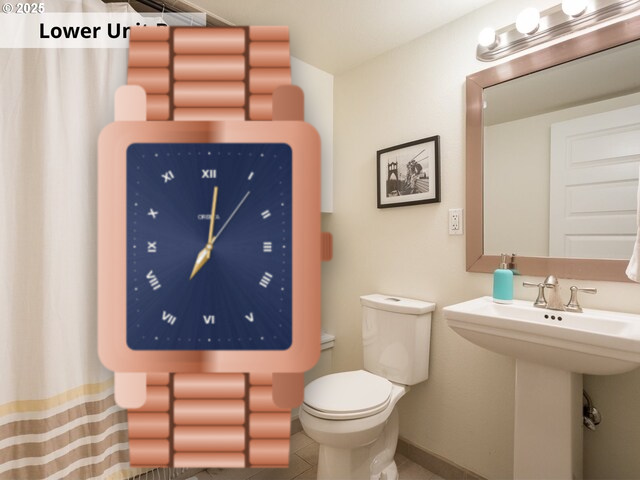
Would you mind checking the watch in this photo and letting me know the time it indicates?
7:01:06
